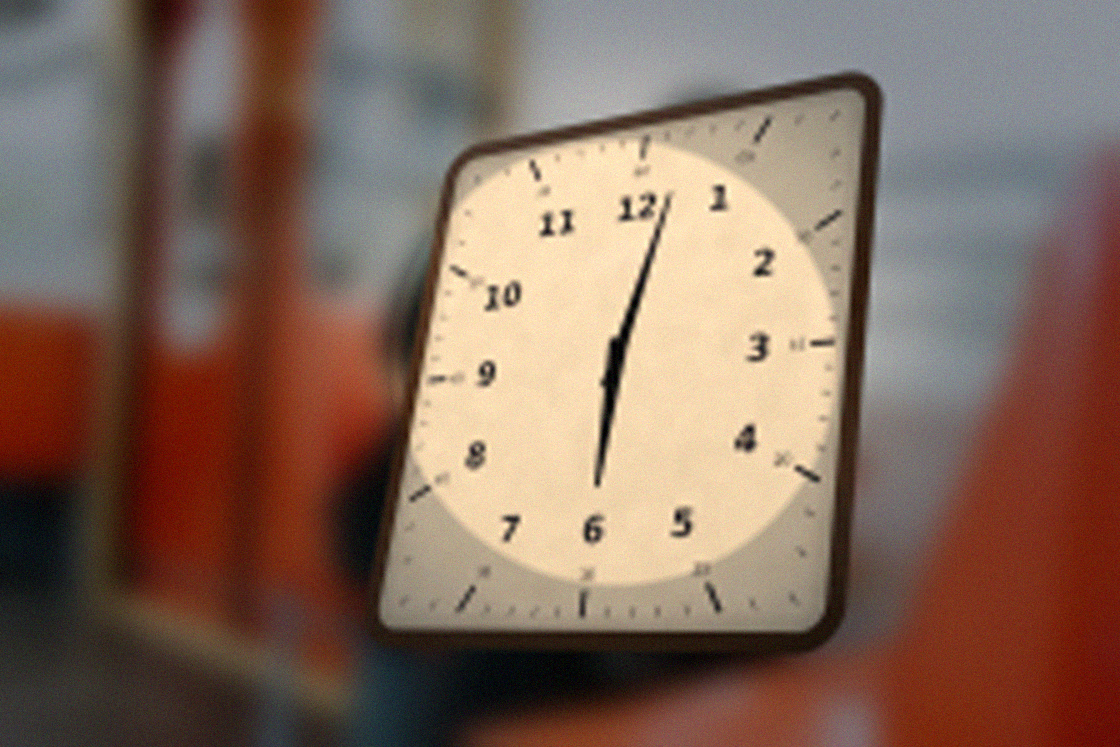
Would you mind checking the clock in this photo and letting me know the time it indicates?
6:02
